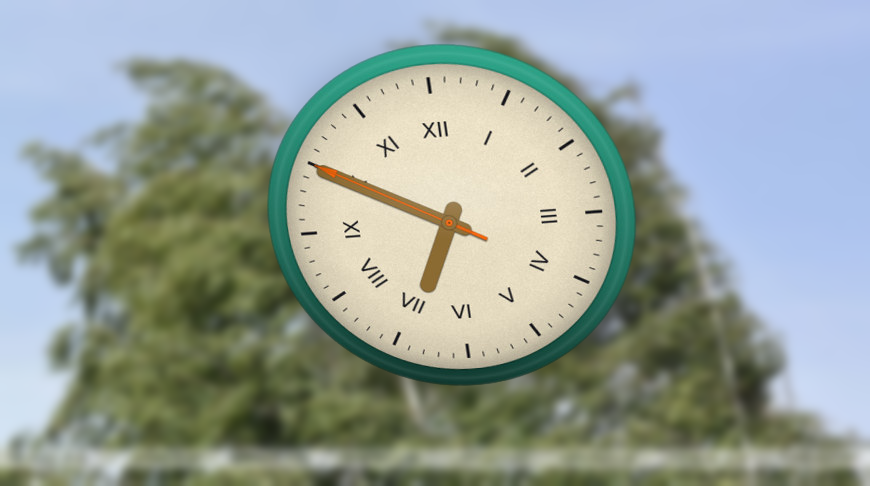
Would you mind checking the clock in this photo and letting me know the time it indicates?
6:49:50
